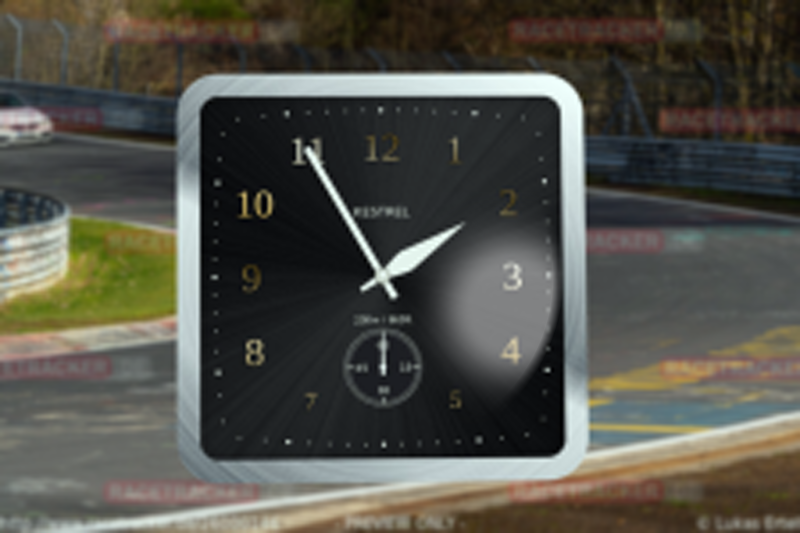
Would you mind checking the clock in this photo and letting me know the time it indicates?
1:55
